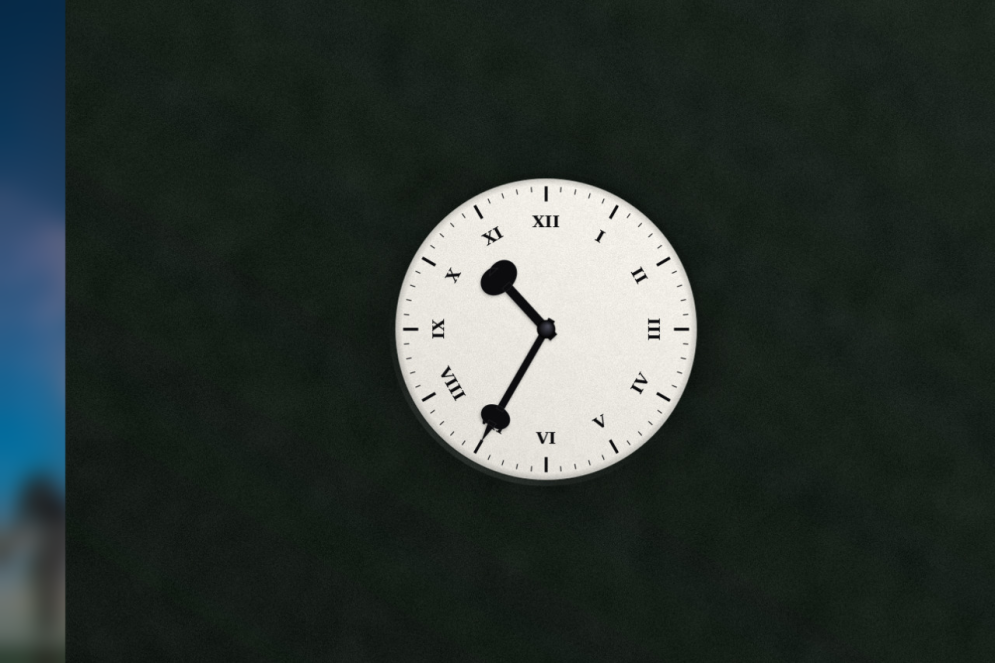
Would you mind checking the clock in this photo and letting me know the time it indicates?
10:35
